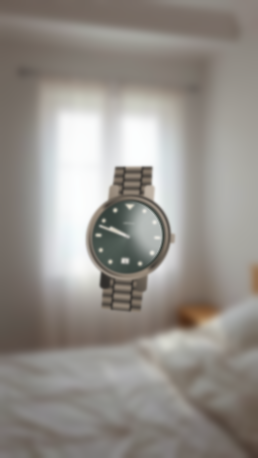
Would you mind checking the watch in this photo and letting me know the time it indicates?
9:48
